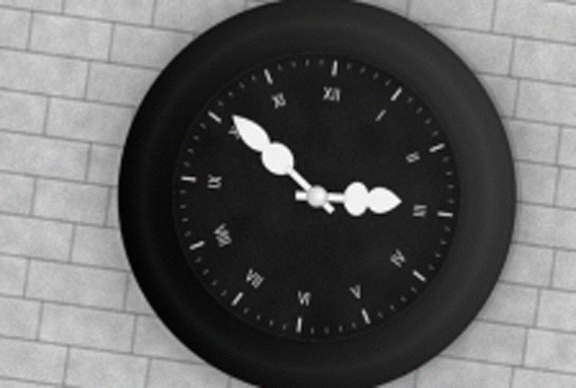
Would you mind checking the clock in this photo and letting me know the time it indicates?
2:51
